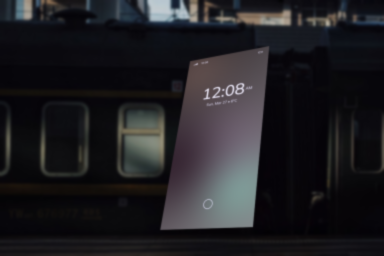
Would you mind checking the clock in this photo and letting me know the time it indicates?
12:08
